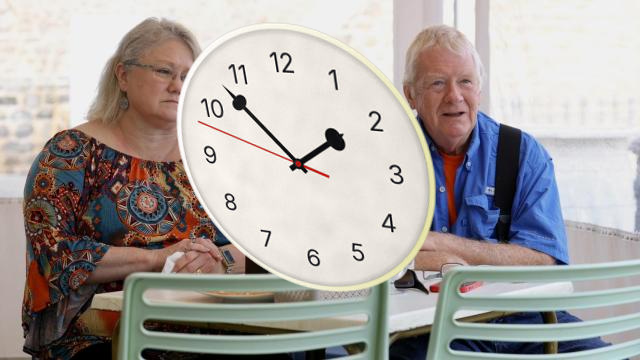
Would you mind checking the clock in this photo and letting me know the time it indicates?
1:52:48
